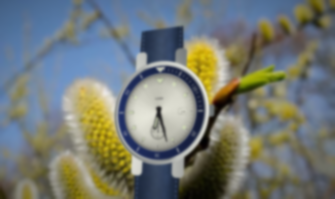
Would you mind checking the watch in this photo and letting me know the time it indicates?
6:27
